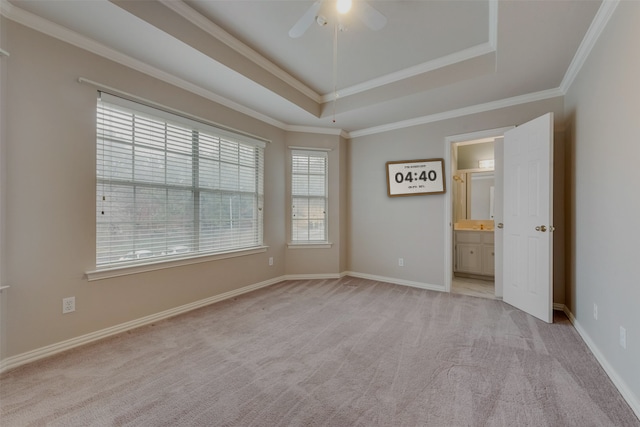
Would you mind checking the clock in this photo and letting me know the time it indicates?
4:40
